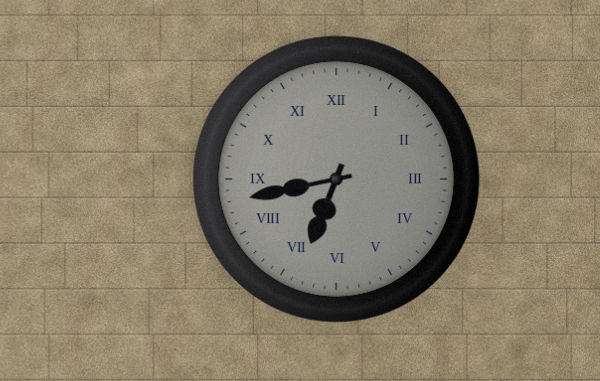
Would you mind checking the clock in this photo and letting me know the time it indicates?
6:43
